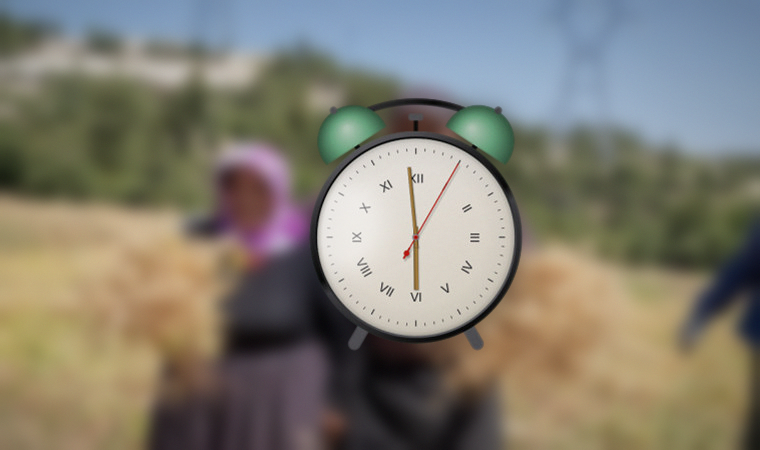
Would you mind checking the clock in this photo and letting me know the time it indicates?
5:59:05
